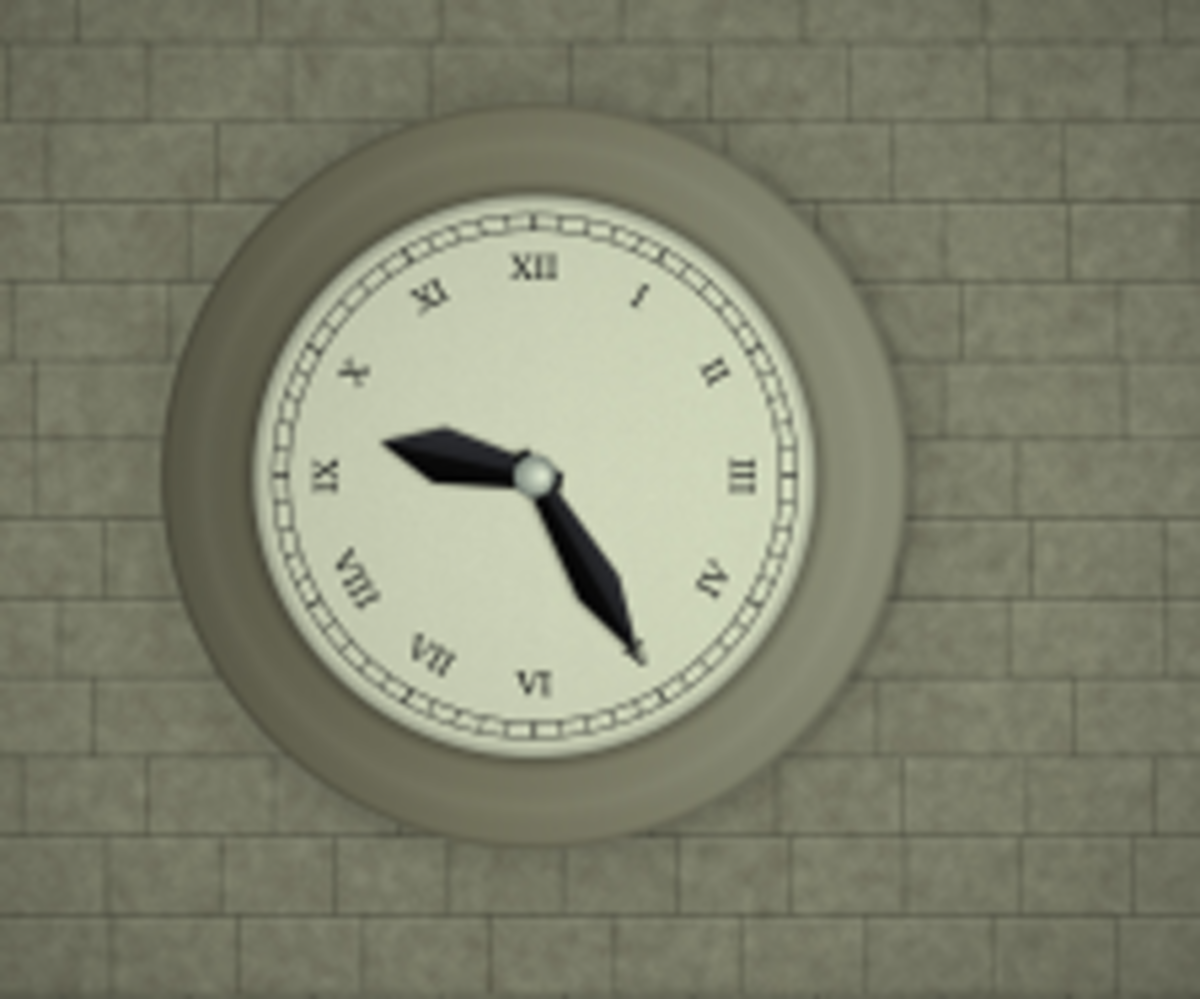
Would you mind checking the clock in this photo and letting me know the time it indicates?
9:25
